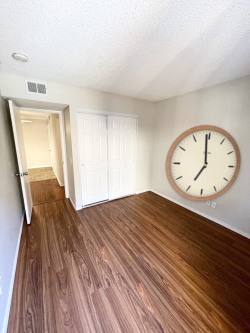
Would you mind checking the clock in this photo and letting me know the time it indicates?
6:59
